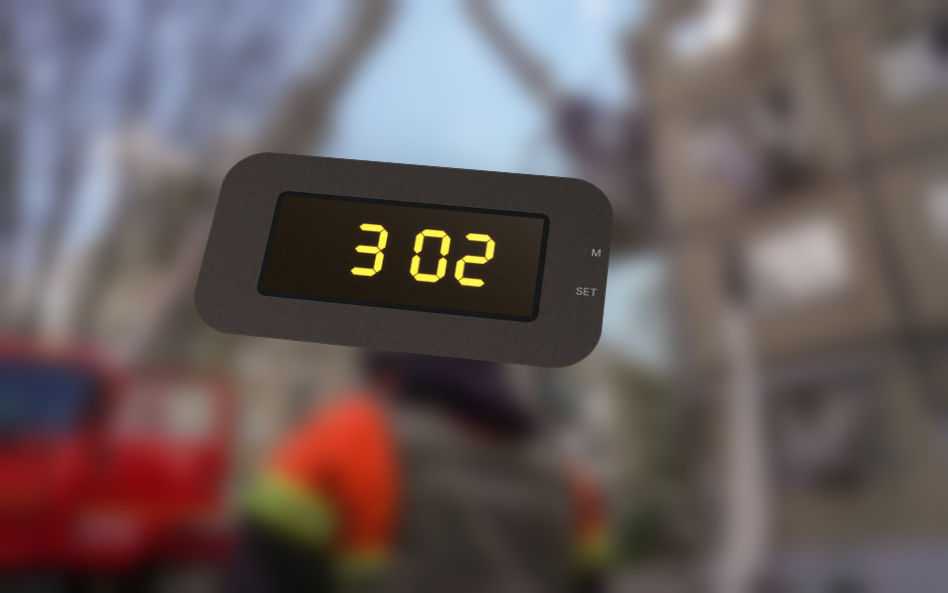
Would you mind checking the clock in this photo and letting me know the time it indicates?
3:02
